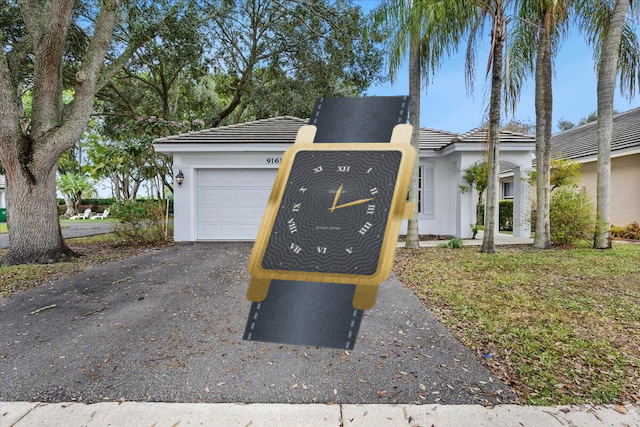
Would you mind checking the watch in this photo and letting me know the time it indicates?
12:12
